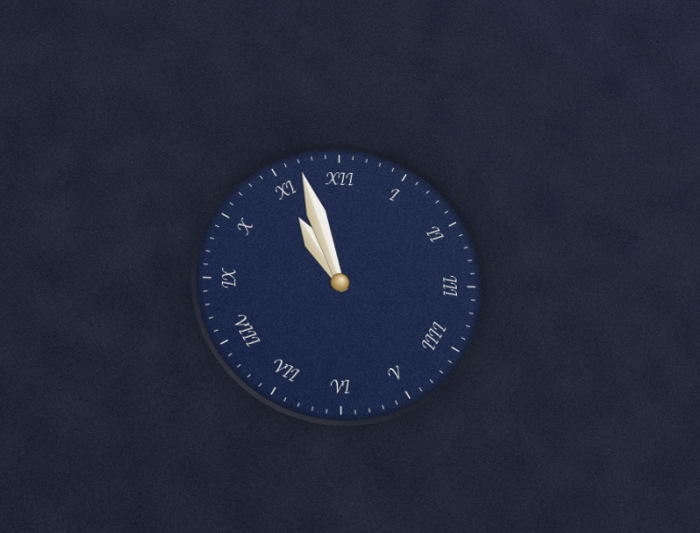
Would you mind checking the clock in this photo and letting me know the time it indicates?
10:57
